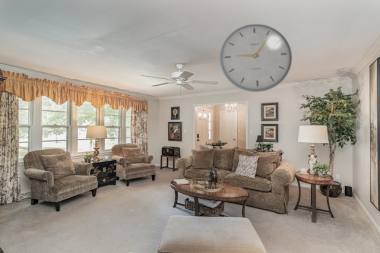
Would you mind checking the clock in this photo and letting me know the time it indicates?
9:06
